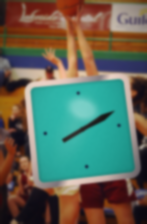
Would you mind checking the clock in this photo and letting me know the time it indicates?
8:11
